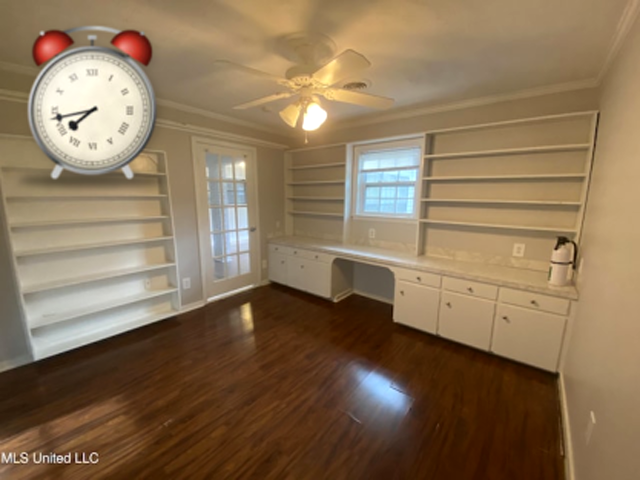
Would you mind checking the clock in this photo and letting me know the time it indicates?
7:43
